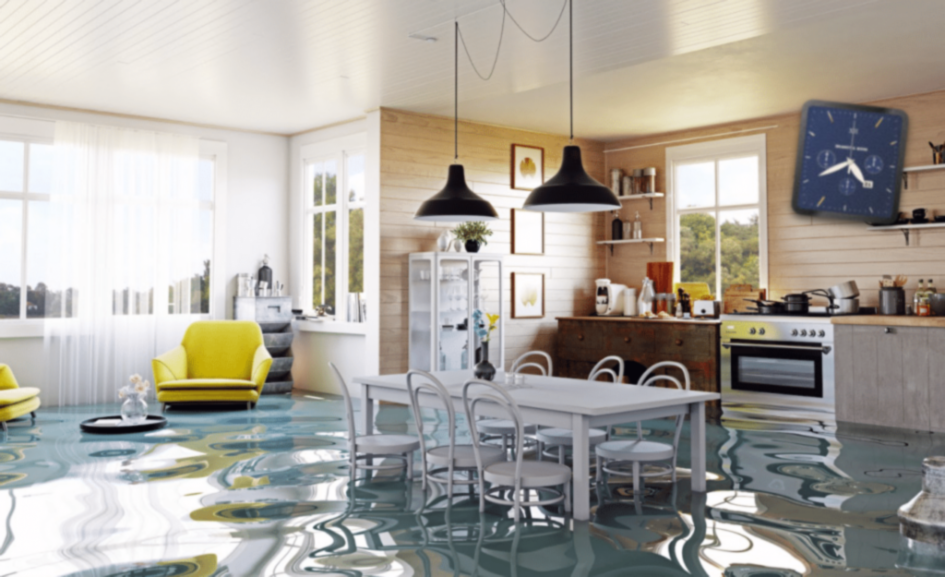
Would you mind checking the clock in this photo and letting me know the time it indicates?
4:40
